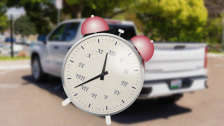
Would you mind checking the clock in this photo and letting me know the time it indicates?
11:37
